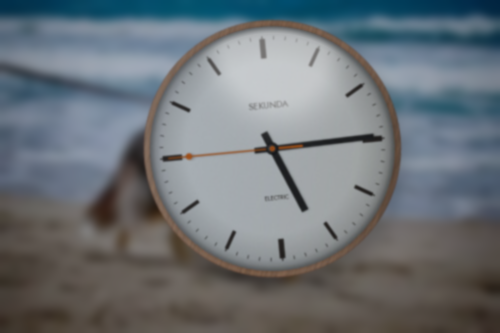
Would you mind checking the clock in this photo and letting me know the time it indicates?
5:14:45
